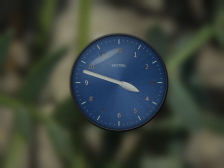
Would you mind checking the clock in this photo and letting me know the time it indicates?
3:48
